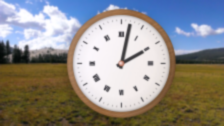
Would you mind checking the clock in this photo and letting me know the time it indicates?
2:02
